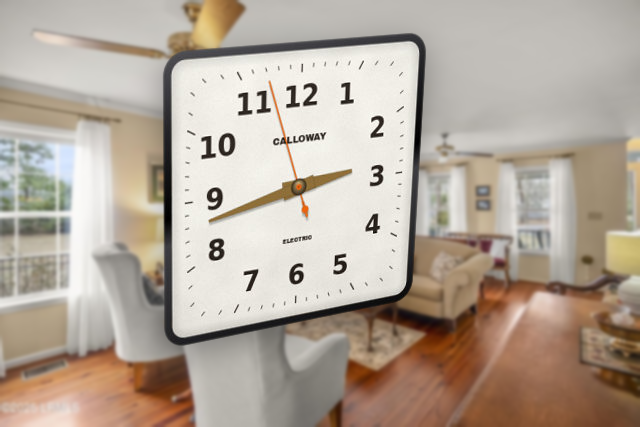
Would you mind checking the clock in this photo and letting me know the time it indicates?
2:42:57
